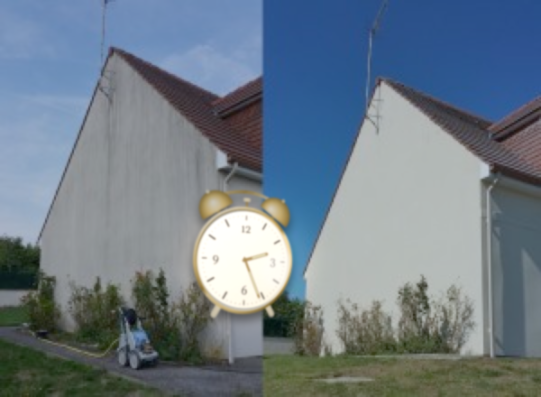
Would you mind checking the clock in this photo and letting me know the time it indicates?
2:26
